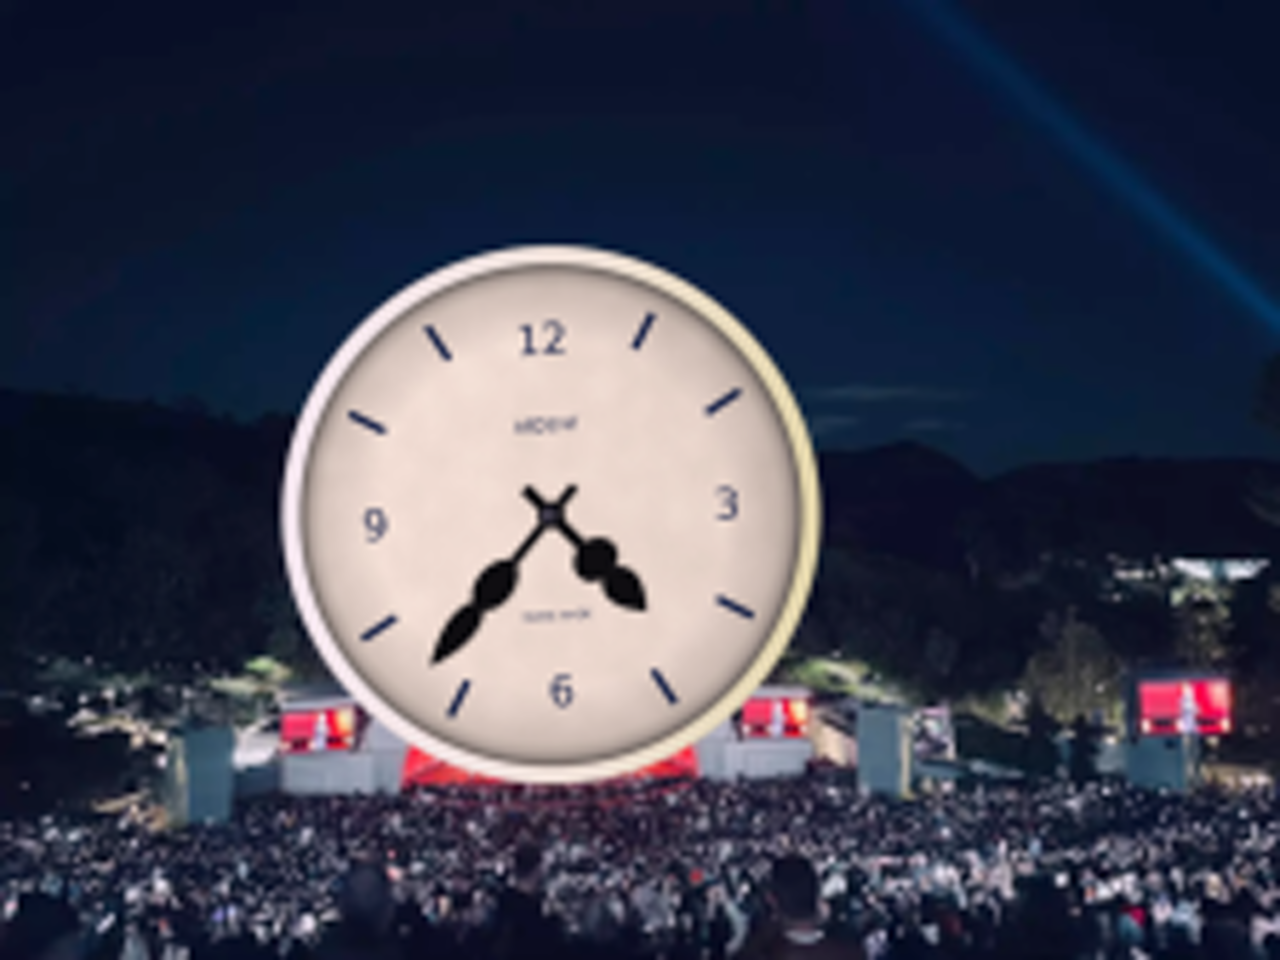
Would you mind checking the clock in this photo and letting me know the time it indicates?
4:37
